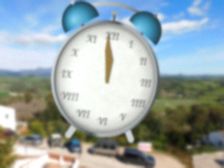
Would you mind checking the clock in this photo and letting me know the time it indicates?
11:59
